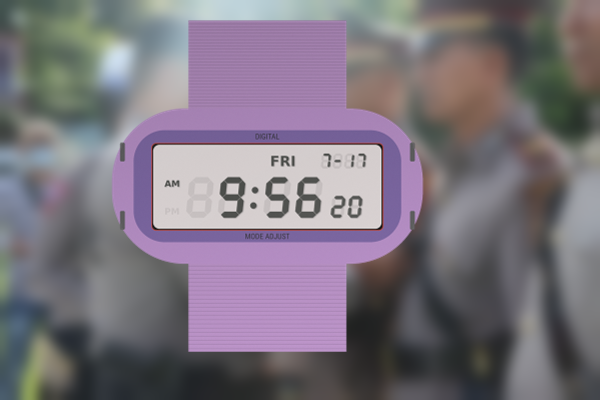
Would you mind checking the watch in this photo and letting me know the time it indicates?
9:56:20
